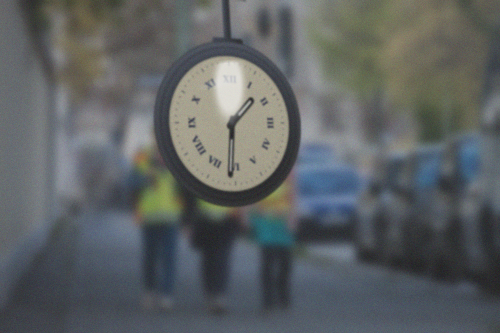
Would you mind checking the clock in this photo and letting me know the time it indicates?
1:31
